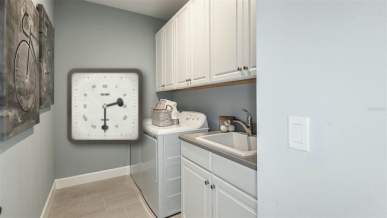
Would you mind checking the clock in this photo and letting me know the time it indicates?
2:30
